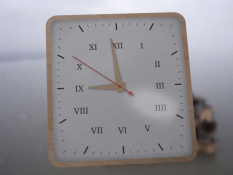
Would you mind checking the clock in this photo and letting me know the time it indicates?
8:58:51
